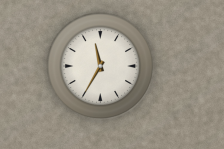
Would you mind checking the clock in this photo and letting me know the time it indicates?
11:35
